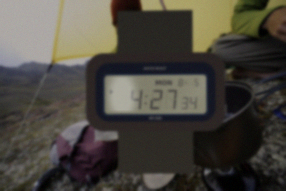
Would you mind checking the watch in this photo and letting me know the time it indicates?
4:27:34
